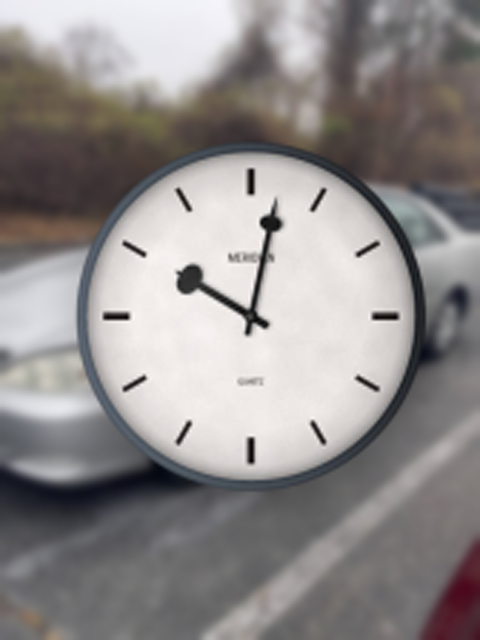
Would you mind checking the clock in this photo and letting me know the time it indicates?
10:02
